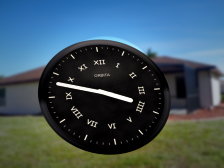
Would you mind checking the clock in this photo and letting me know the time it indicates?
3:48
